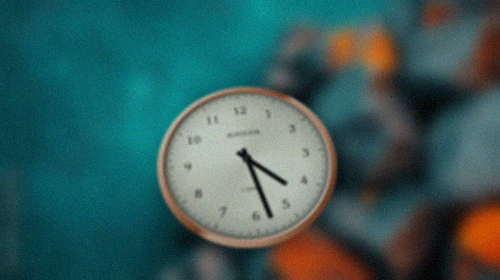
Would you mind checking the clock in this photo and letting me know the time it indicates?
4:28
